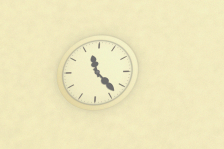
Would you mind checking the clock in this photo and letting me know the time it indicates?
11:23
